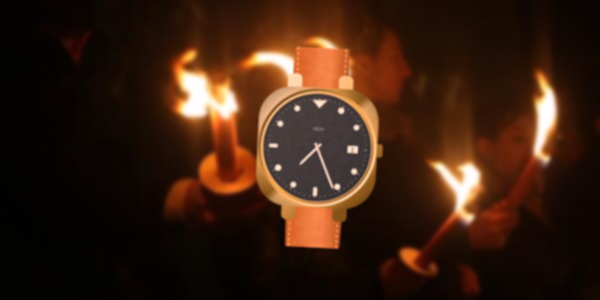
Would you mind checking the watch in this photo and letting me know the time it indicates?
7:26
